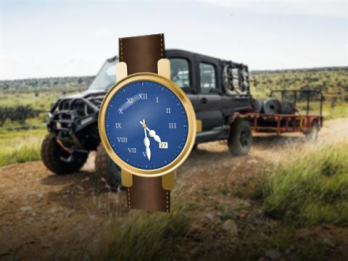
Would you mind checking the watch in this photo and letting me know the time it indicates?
4:29
